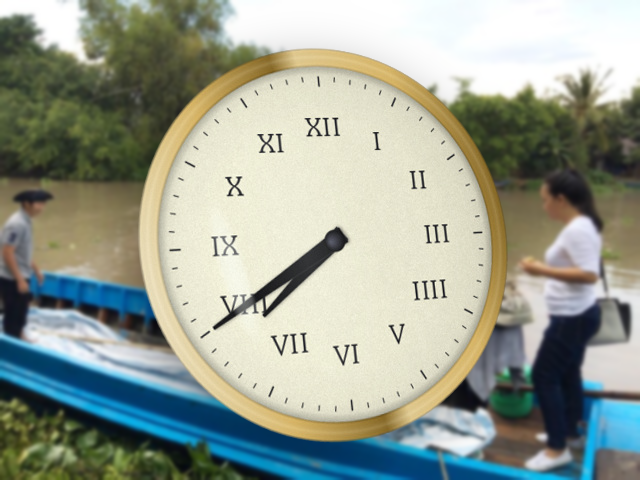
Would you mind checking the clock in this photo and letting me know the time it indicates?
7:40
